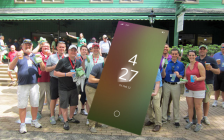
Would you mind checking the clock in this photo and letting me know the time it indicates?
4:27
